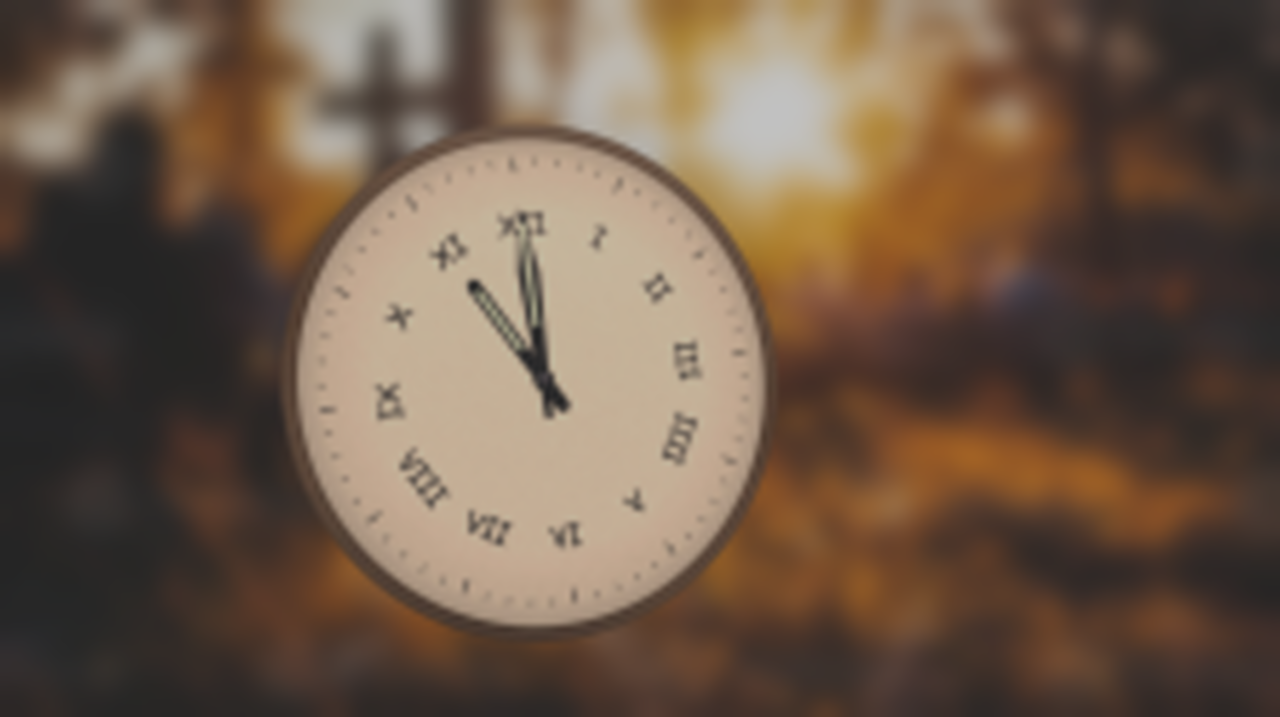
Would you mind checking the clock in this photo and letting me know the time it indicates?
11:00
